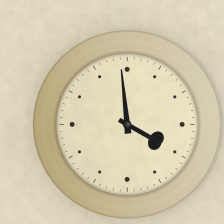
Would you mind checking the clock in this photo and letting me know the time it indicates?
3:59
